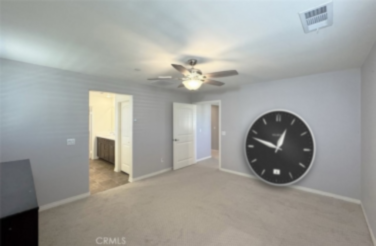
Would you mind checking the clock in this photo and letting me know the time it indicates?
12:48
